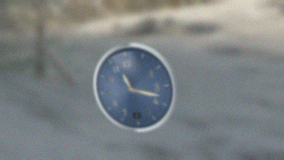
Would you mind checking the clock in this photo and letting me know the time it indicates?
11:18
